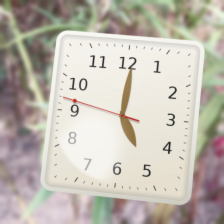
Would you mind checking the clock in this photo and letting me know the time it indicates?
5:00:47
